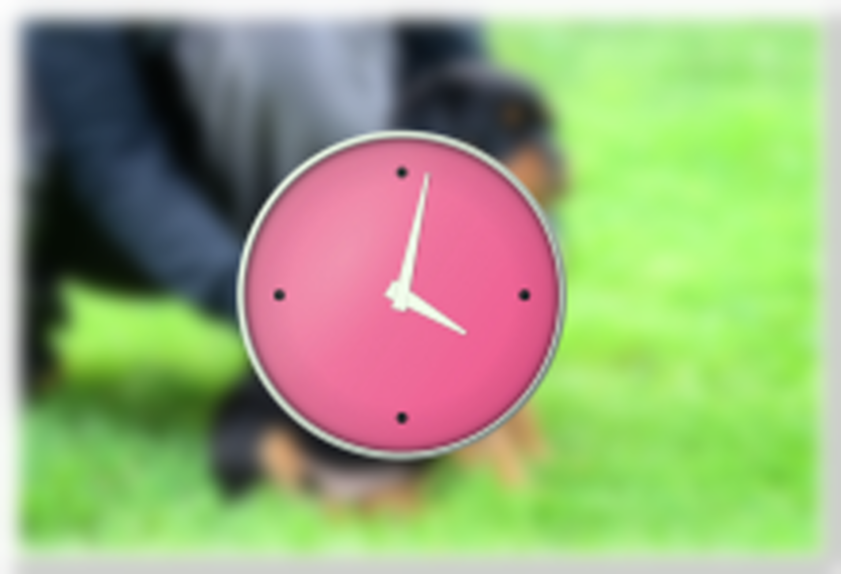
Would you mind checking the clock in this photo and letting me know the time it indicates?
4:02
